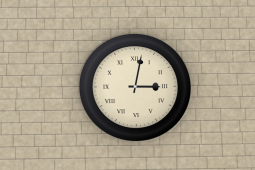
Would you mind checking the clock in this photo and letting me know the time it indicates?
3:02
